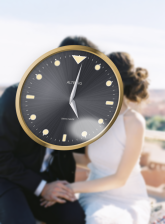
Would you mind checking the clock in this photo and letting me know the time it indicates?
5:01
